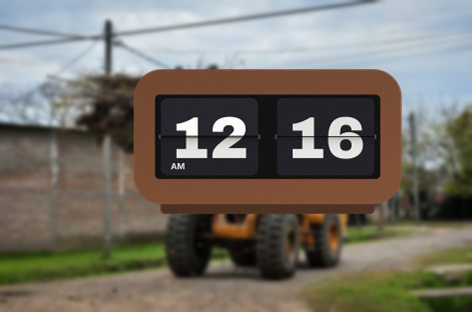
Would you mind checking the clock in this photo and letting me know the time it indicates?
12:16
